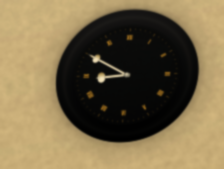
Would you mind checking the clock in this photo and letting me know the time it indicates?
8:50
